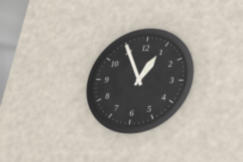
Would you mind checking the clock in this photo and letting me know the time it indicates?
12:55
